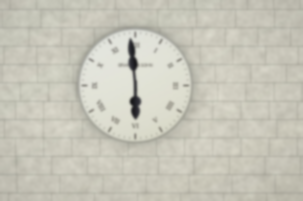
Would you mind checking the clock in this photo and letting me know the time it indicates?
5:59
